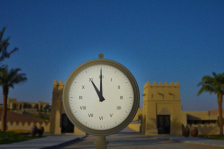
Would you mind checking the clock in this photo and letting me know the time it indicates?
11:00
